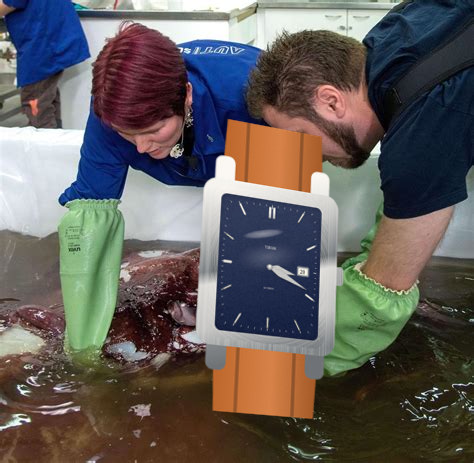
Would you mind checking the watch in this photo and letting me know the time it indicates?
3:19
